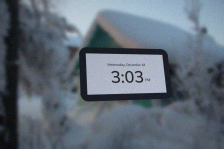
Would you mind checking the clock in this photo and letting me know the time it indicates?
3:03
